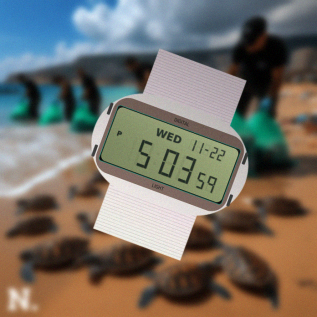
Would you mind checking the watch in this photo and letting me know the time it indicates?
5:03:59
